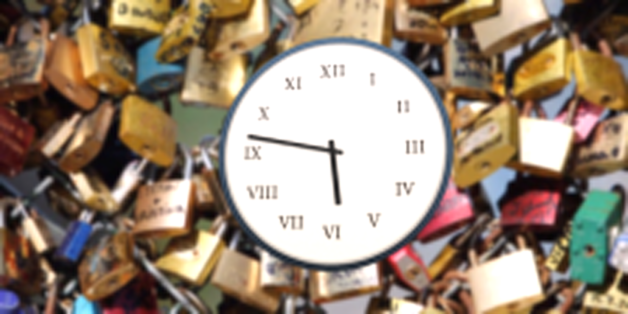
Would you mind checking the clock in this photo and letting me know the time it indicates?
5:47
